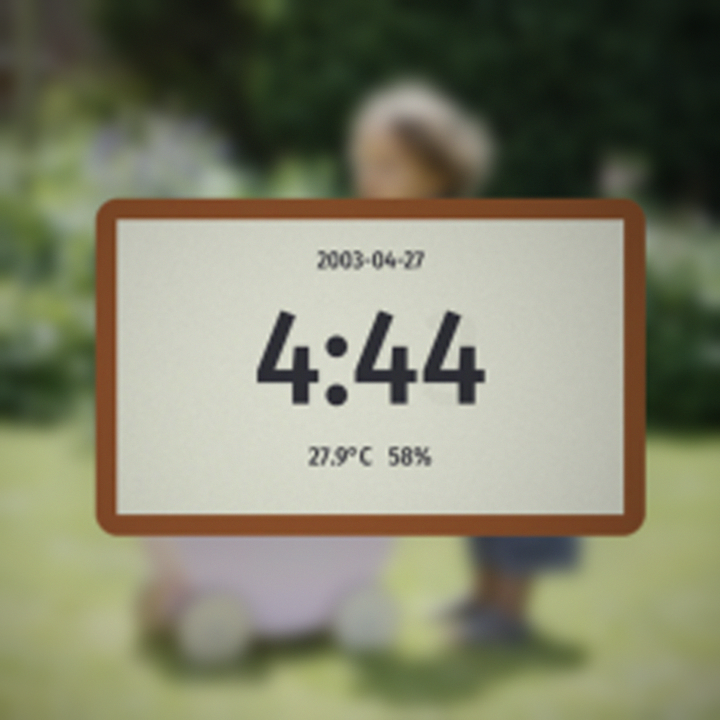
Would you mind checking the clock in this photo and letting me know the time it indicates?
4:44
